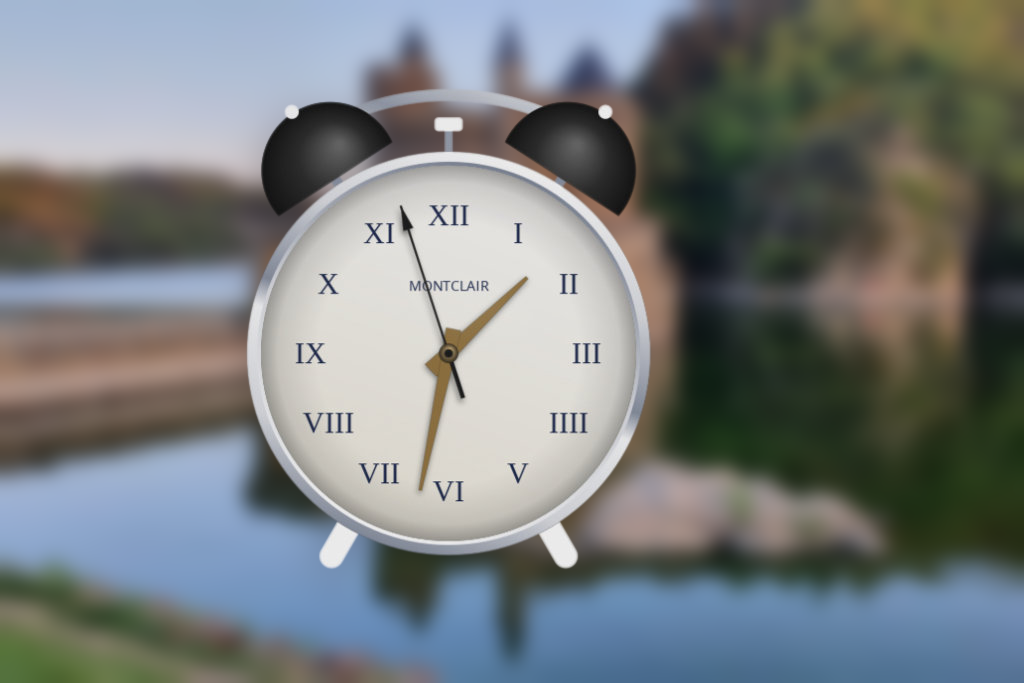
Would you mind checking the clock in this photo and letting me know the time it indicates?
1:31:57
